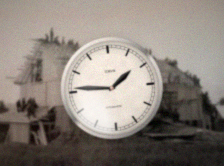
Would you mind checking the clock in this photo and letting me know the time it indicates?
1:46
